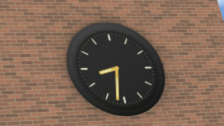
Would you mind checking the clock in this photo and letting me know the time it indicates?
8:32
